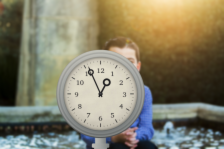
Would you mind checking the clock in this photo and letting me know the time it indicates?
12:56
